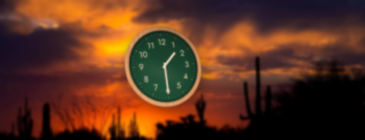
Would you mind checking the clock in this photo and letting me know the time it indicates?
1:30
